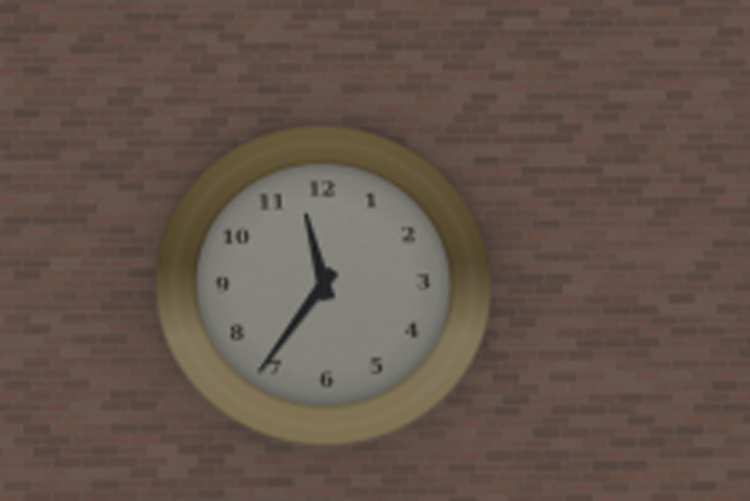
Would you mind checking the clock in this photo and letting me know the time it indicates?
11:36
